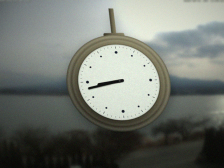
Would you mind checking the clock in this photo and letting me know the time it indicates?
8:43
